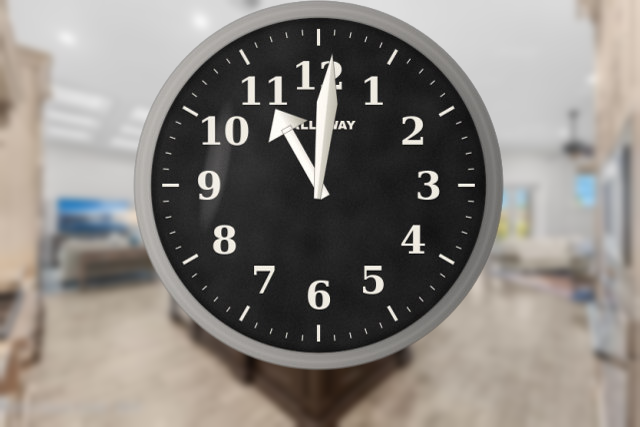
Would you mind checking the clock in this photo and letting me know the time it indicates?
11:01
